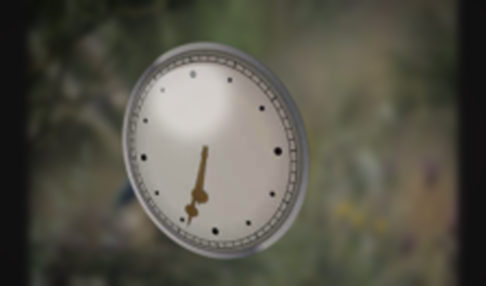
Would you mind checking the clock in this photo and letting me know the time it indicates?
6:34
